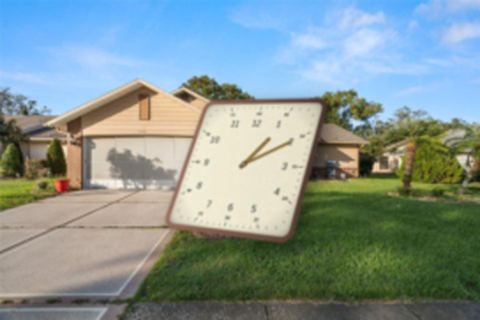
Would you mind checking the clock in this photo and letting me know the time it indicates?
1:10
